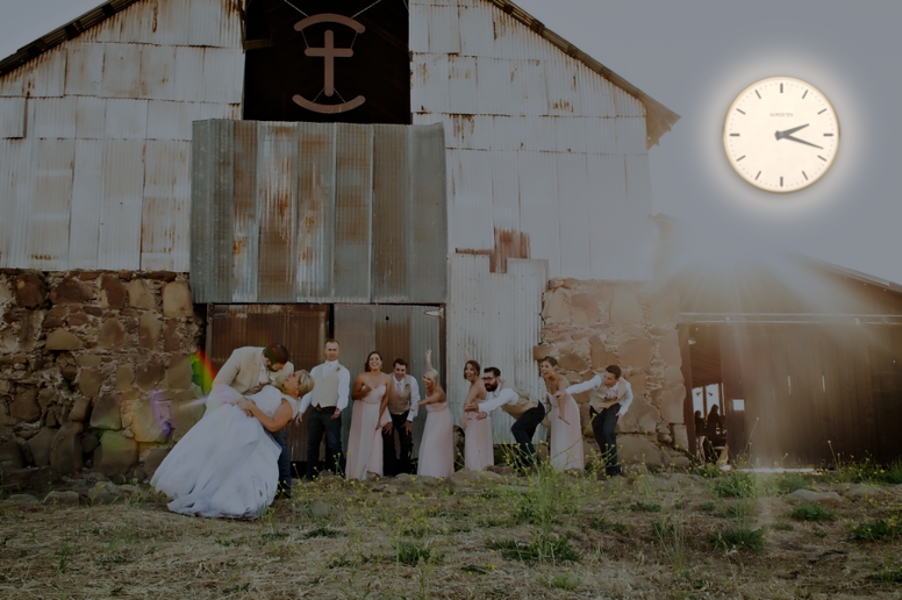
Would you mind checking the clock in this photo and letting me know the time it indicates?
2:18
